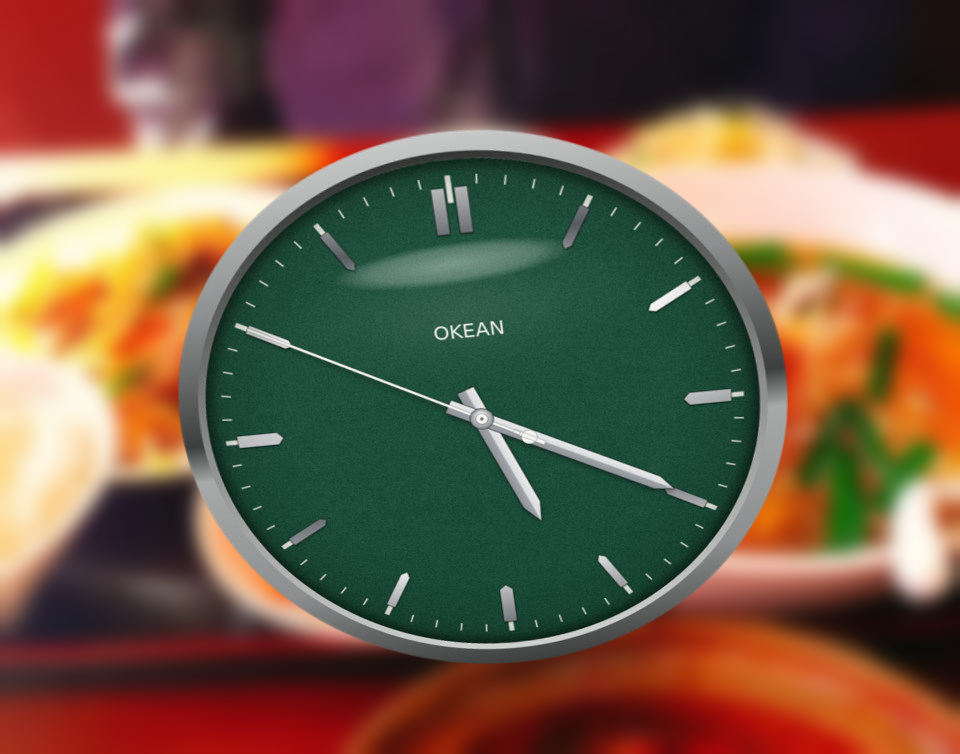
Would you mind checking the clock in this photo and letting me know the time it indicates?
5:19:50
